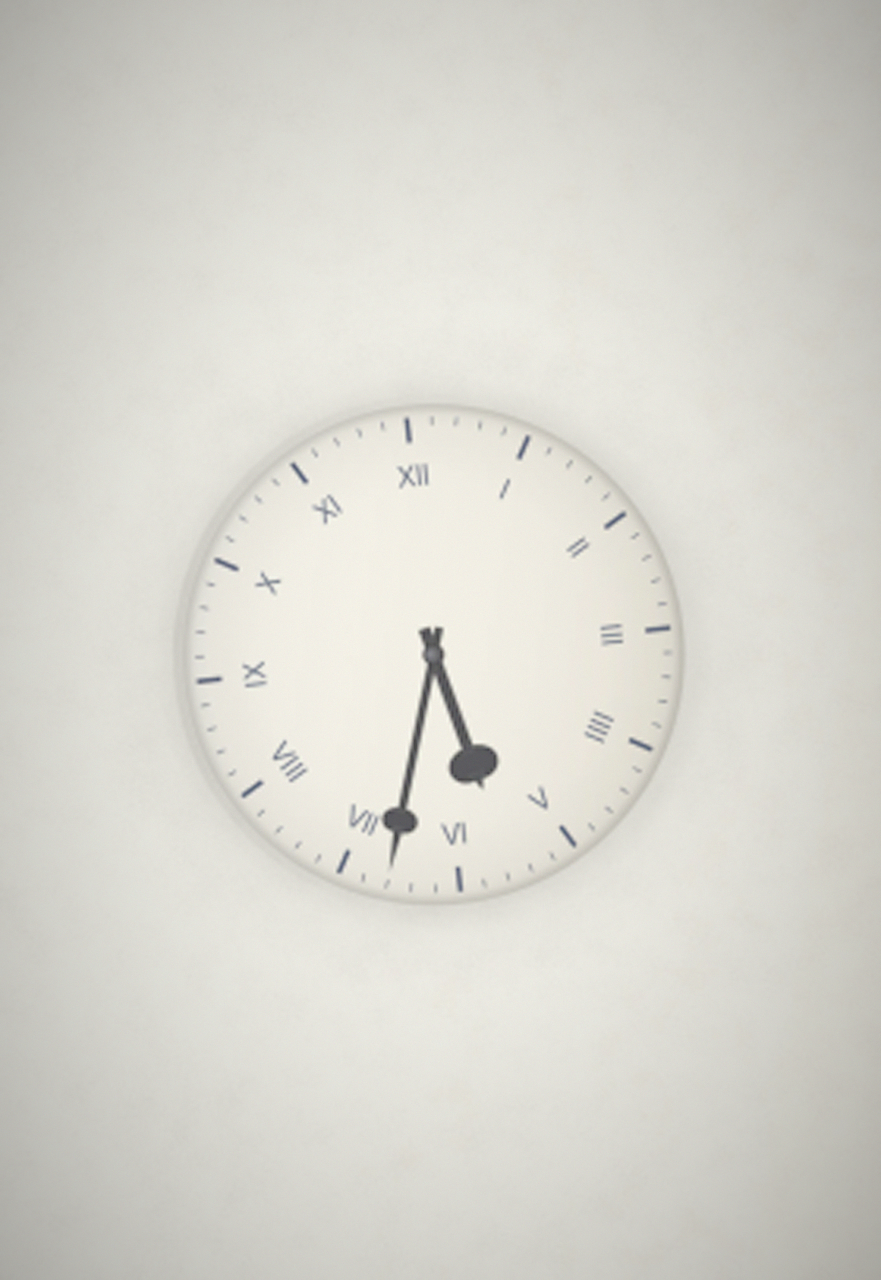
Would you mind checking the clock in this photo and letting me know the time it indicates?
5:33
